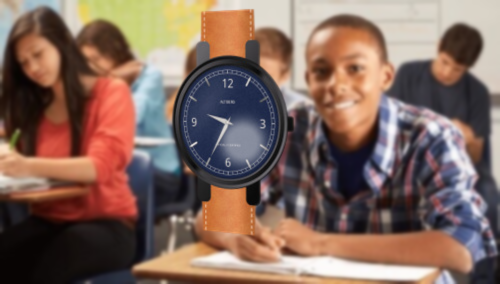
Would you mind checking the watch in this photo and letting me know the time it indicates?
9:35
